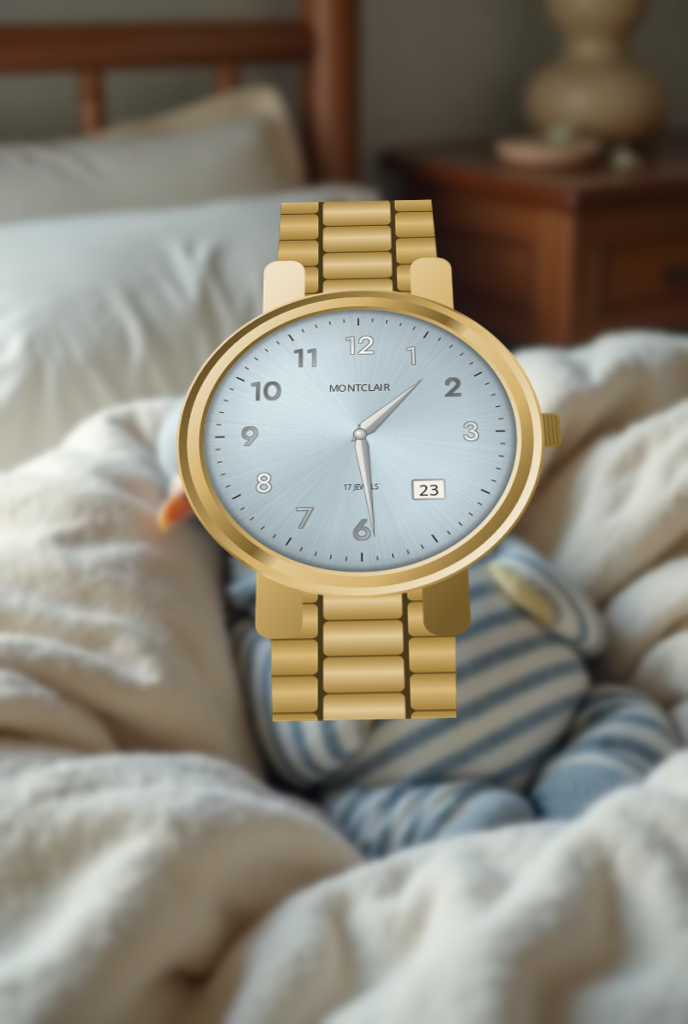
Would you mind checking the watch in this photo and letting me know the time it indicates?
1:29
